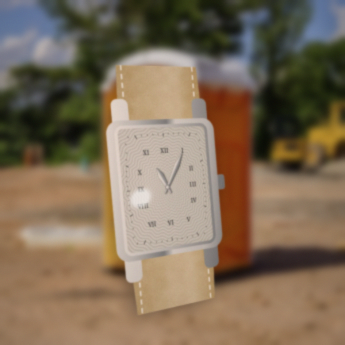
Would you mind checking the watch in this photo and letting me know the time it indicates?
11:05
